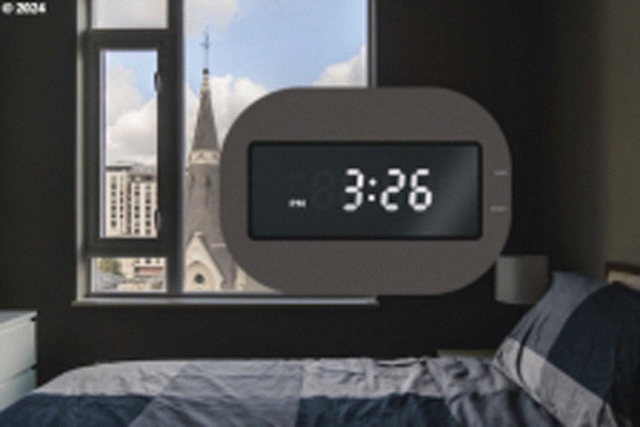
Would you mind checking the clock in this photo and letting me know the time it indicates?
3:26
